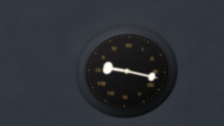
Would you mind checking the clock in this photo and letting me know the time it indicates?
9:17
